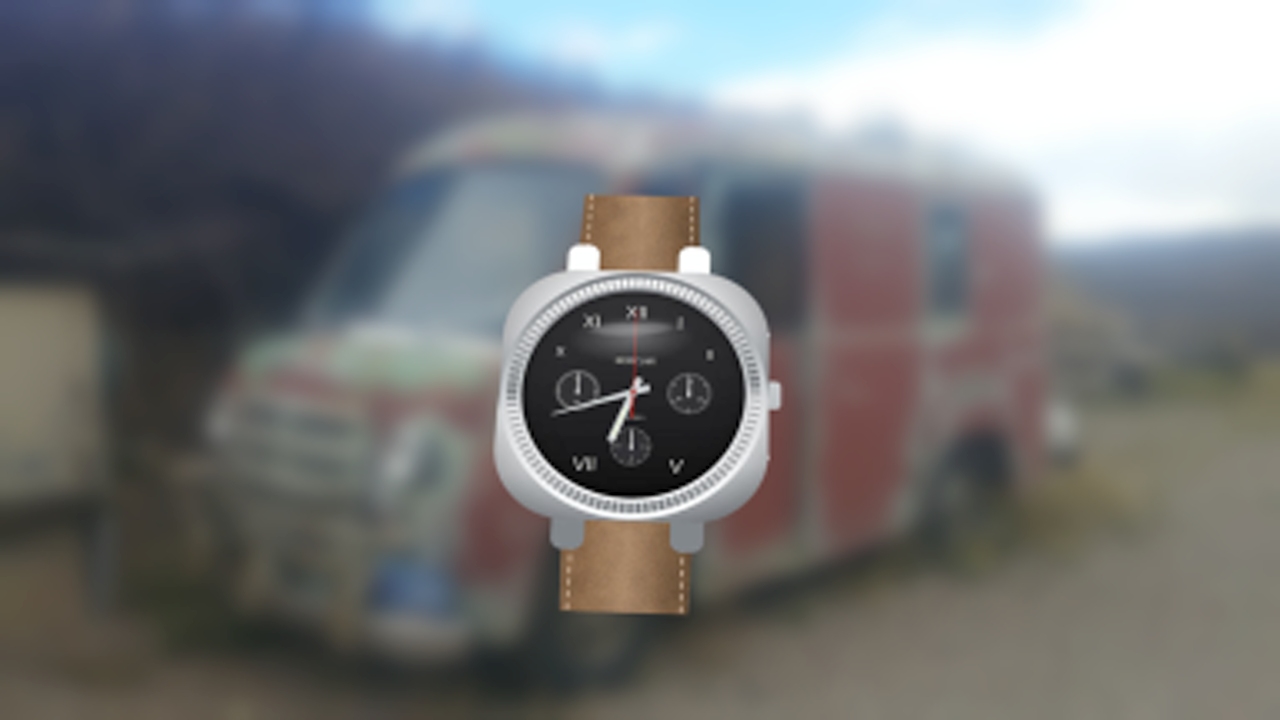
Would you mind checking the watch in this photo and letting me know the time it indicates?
6:42
